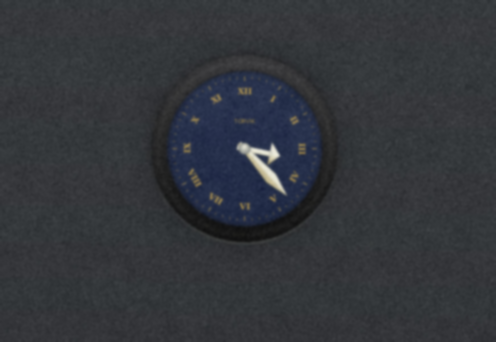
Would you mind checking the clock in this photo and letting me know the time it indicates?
3:23
